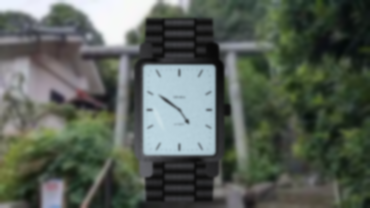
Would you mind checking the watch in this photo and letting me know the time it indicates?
4:51
